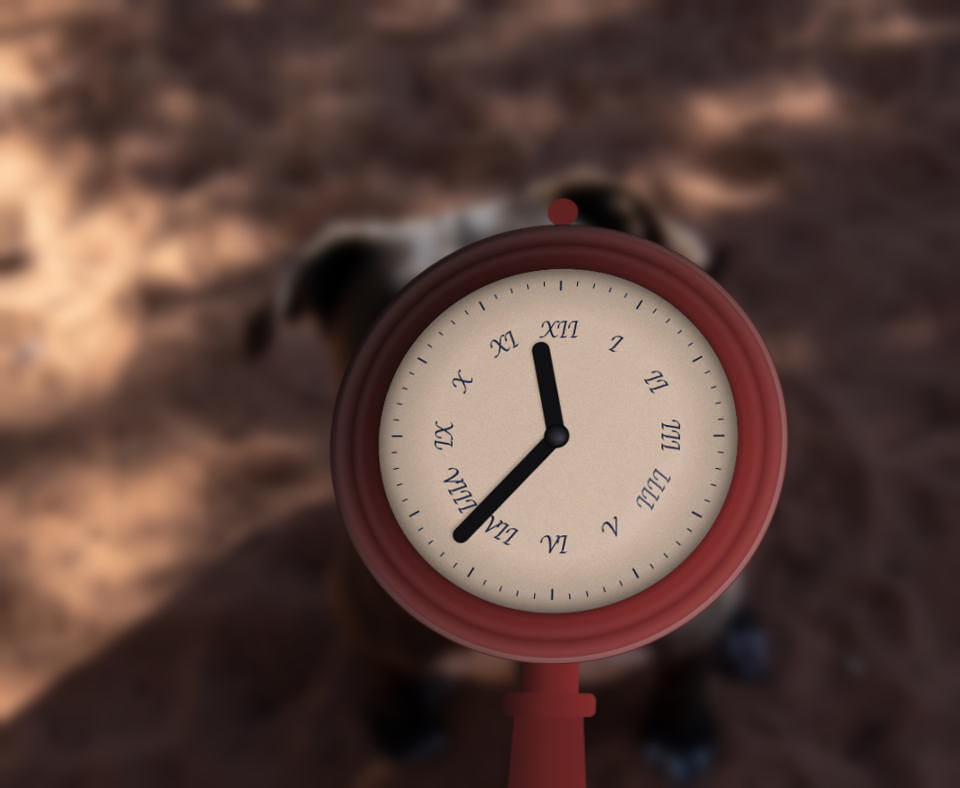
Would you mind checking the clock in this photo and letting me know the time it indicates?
11:37
